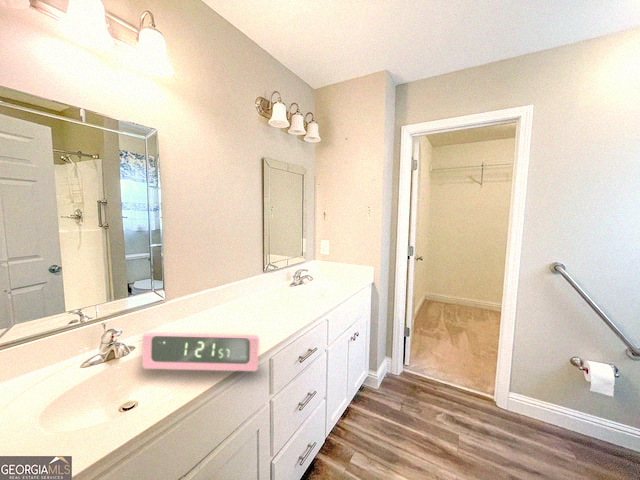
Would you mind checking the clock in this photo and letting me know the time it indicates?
1:21
